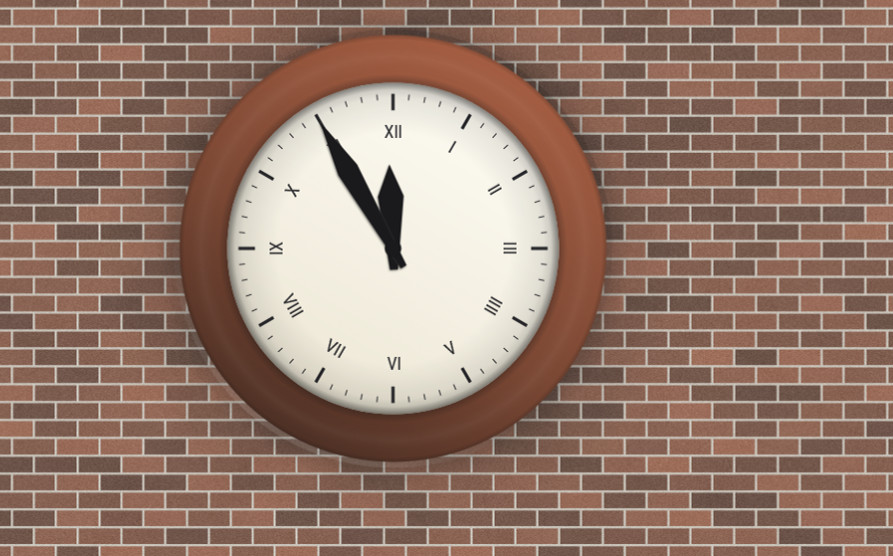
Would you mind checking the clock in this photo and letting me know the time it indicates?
11:55
